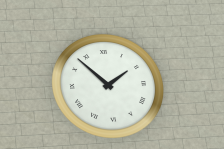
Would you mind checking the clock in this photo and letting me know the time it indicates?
1:53
